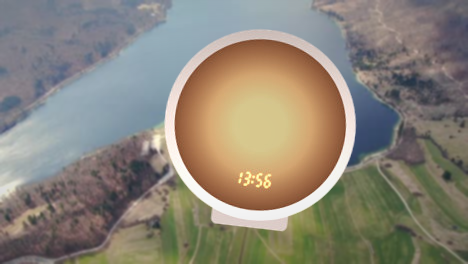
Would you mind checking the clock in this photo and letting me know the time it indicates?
13:56
